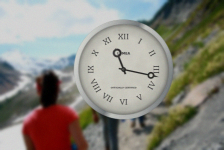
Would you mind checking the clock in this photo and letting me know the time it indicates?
11:17
